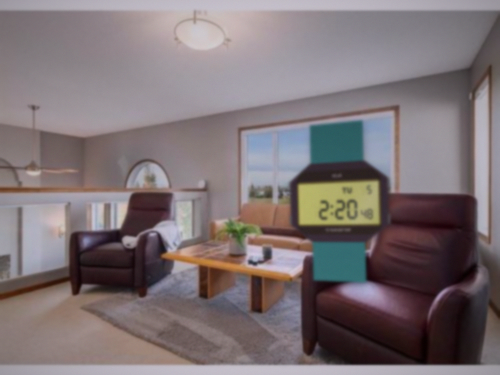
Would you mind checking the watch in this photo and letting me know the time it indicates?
2:20
